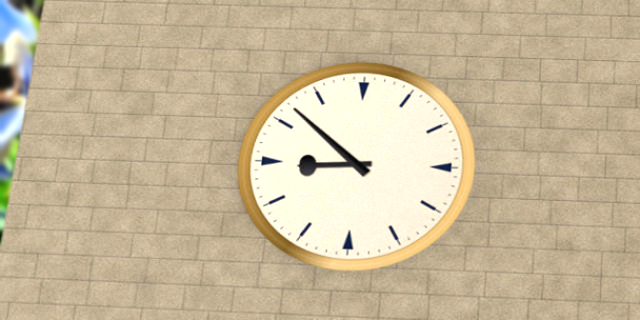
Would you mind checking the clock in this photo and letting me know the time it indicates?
8:52
